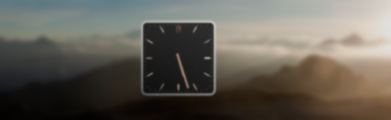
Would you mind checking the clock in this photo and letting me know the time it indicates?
5:27
